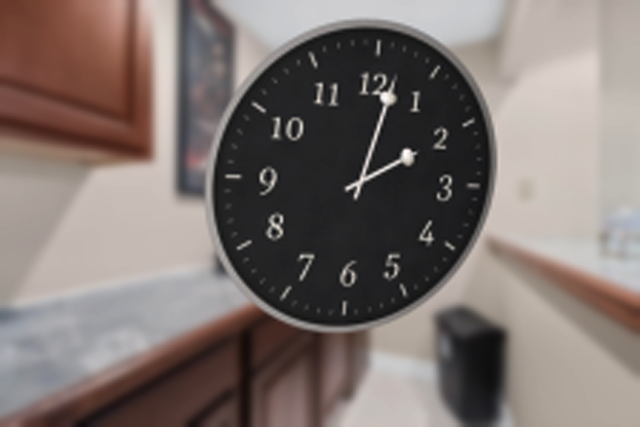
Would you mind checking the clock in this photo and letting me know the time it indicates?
2:02
